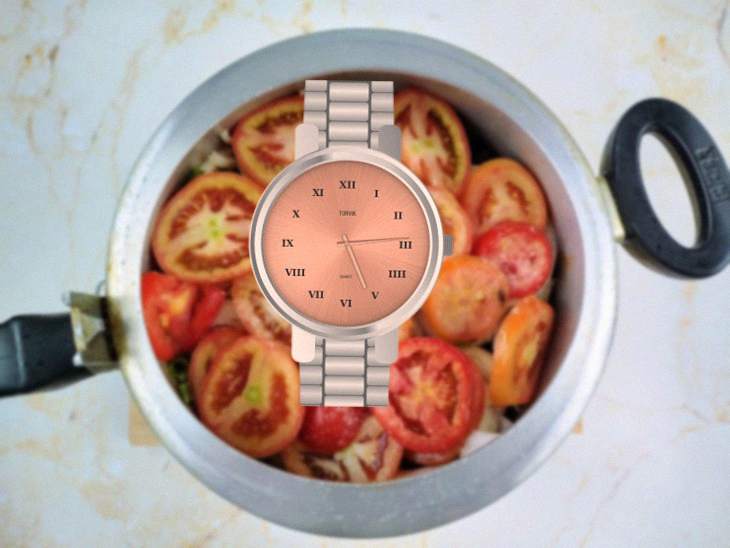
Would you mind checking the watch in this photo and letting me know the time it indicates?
5:14
